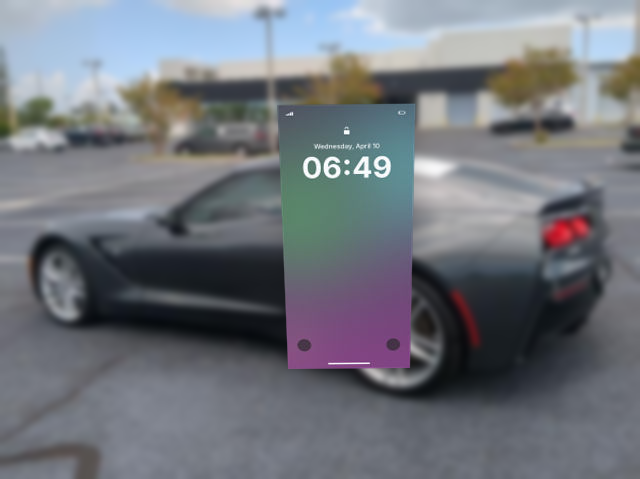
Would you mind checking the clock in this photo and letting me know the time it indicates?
6:49
